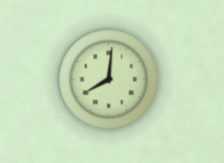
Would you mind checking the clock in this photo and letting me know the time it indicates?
8:01
